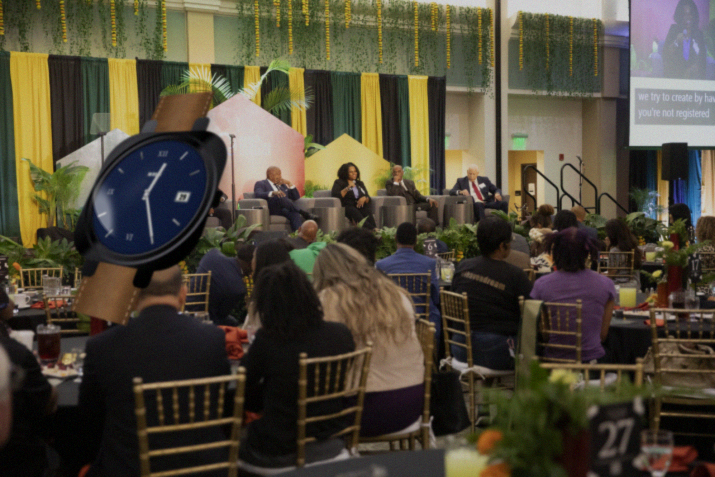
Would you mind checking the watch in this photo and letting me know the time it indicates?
12:25
